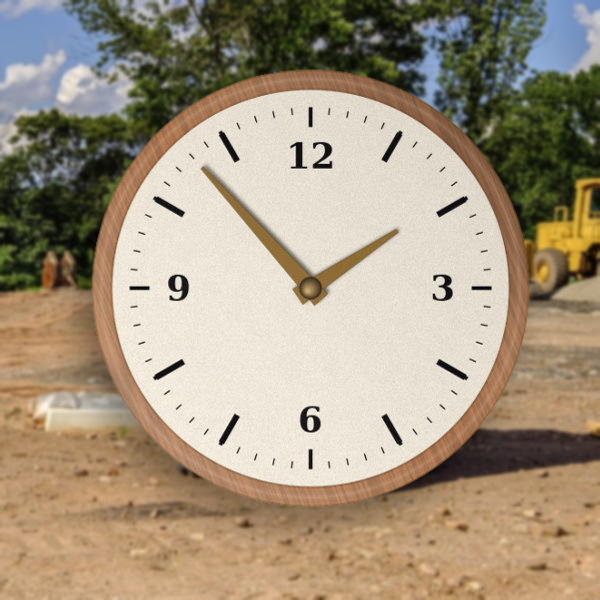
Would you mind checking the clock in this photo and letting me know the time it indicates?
1:53
